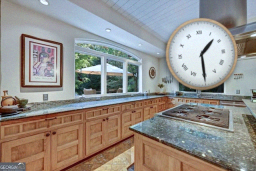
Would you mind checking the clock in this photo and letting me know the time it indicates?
1:30
